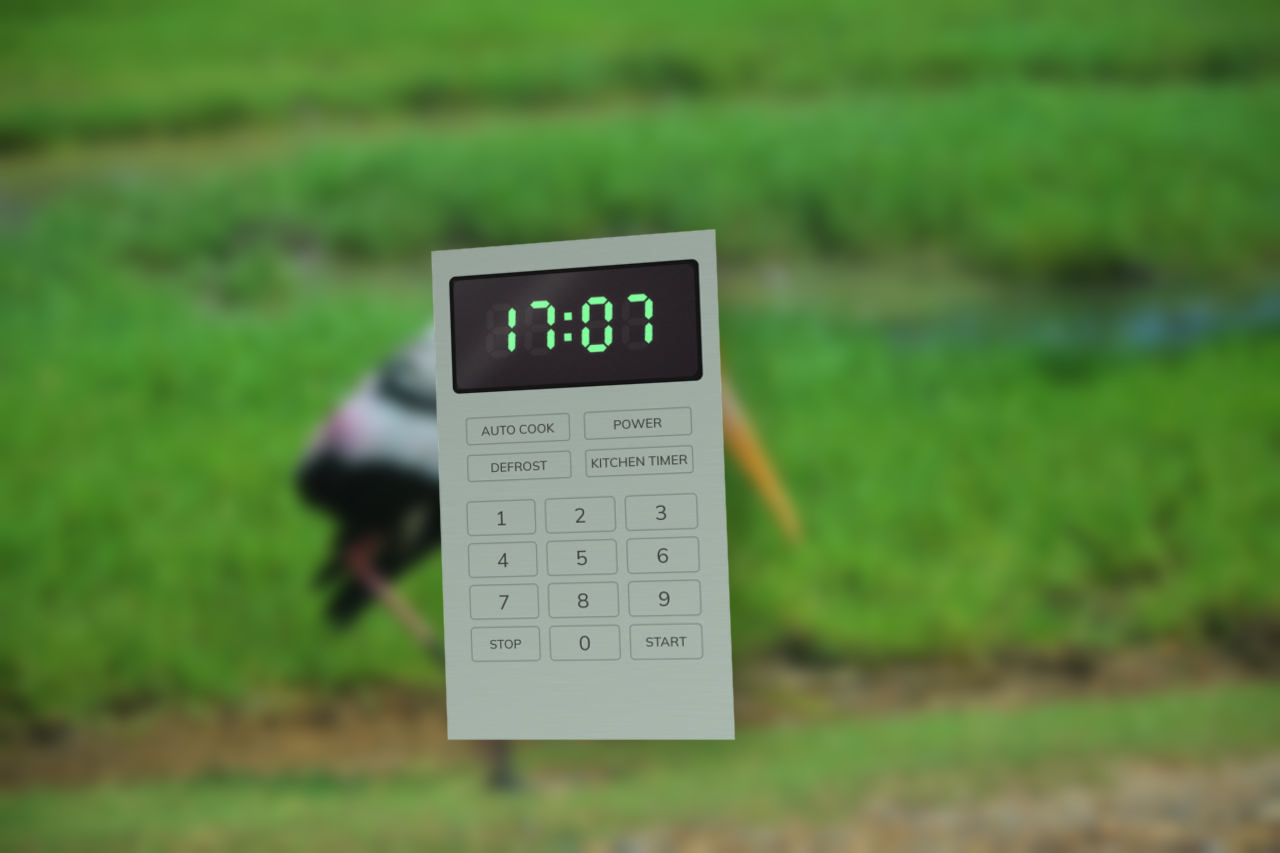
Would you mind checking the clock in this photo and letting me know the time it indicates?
17:07
